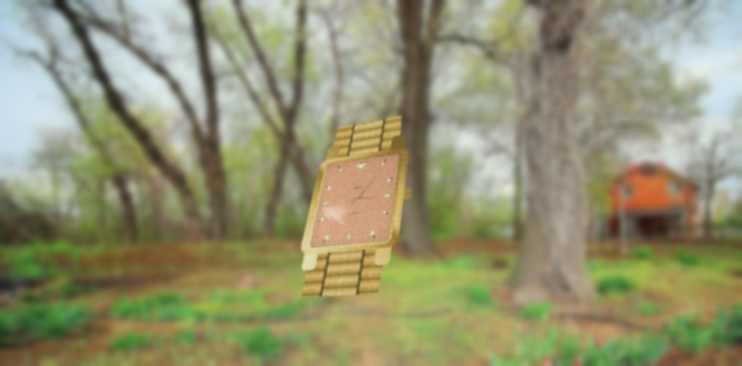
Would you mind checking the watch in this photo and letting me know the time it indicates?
3:06
